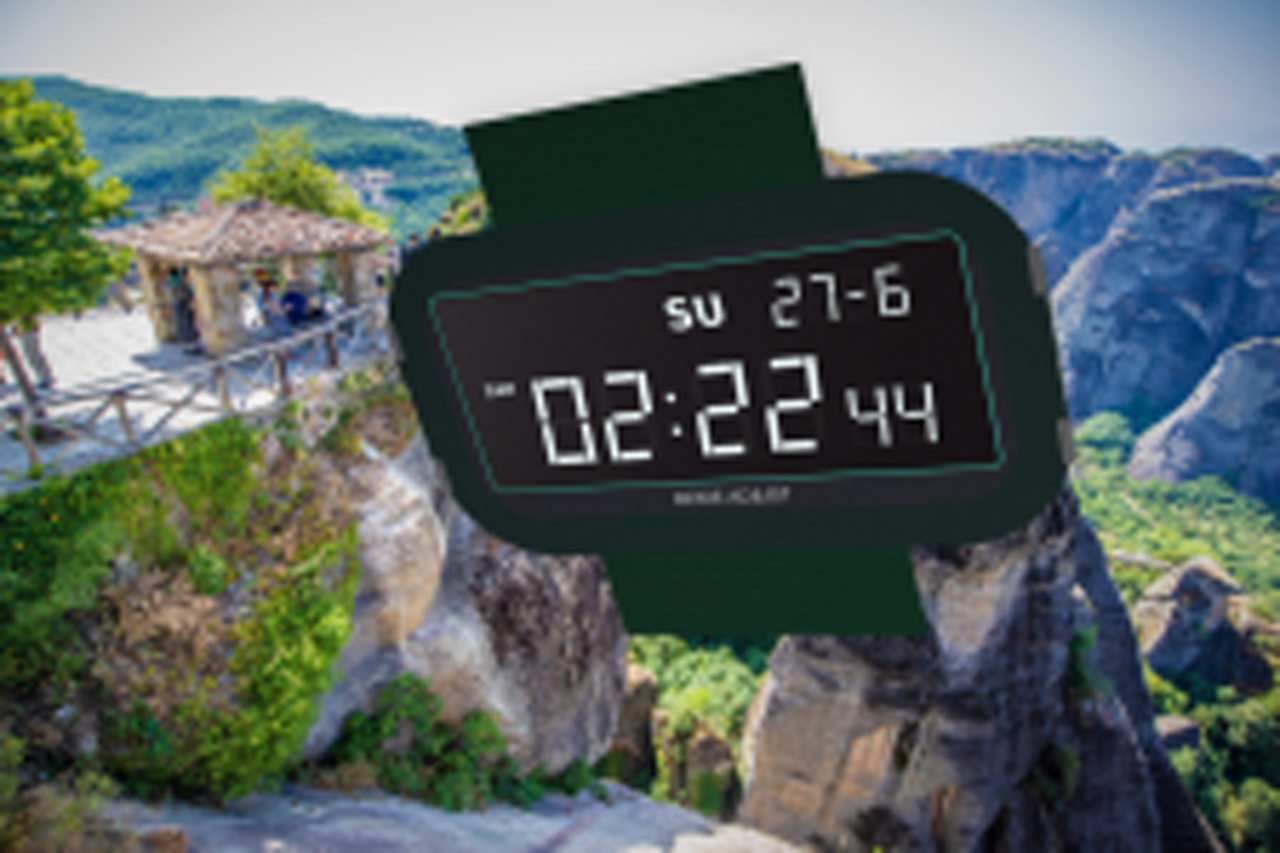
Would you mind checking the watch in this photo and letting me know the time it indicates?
2:22:44
